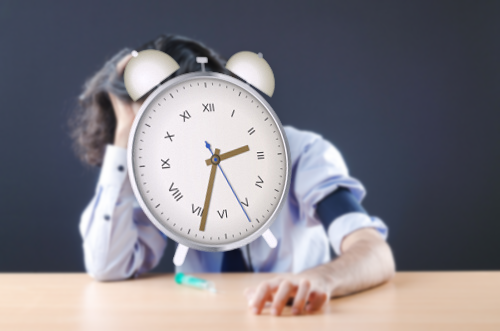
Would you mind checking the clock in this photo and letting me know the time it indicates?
2:33:26
